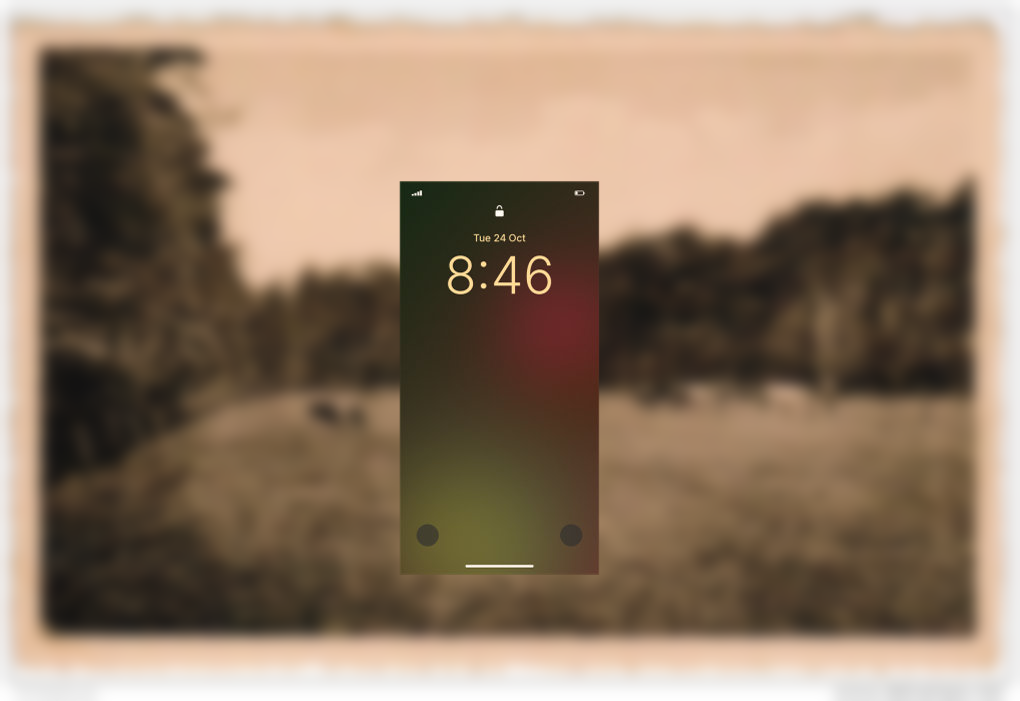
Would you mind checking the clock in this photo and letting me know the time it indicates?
8:46
